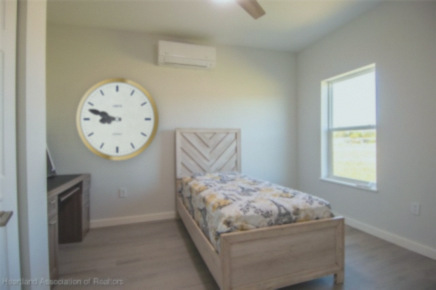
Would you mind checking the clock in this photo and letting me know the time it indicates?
8:48
